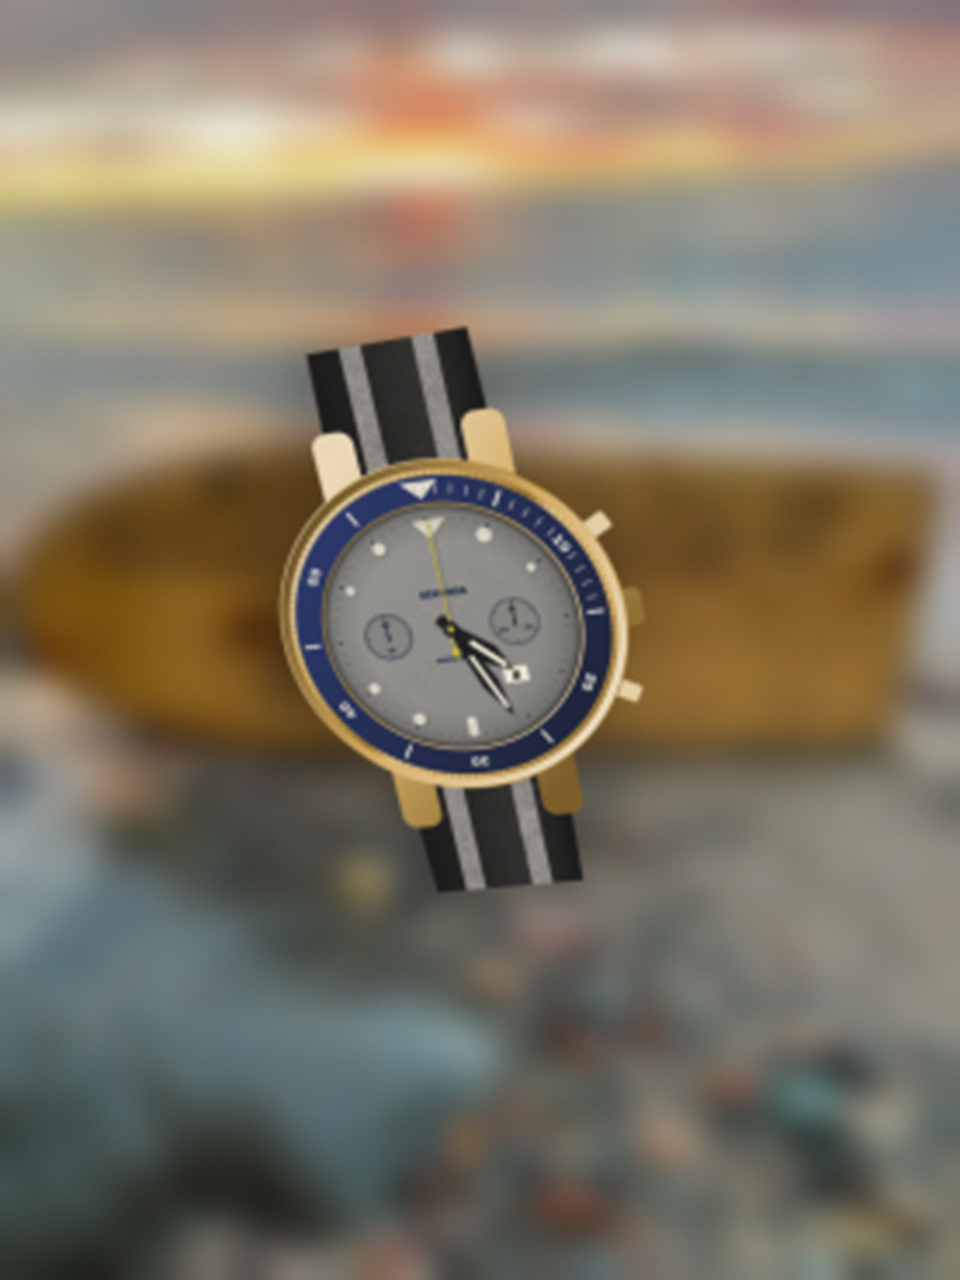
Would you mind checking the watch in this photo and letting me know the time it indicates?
4:26
